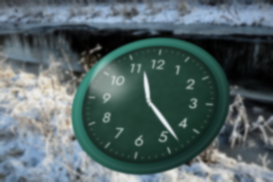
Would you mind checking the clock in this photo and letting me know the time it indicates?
11:23
